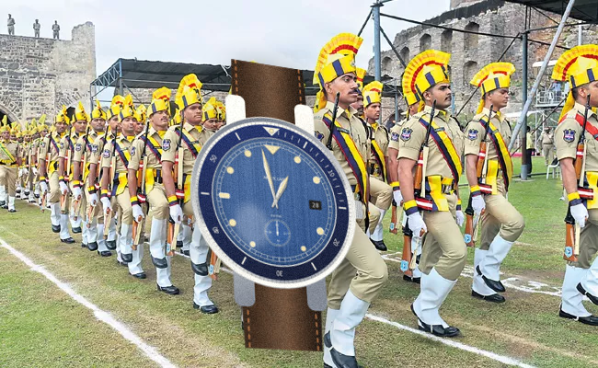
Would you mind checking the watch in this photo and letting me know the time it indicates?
12:58
